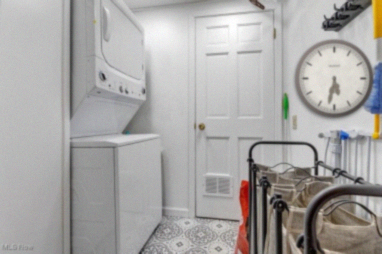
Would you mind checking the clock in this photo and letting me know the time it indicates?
5:32
